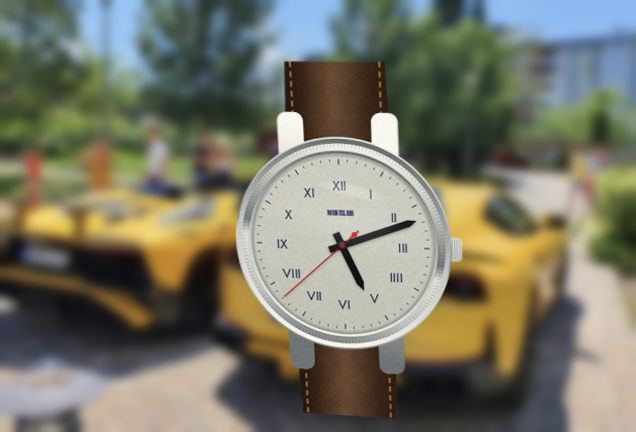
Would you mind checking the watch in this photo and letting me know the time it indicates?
5:11:38
